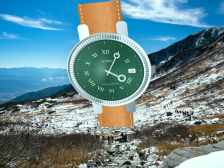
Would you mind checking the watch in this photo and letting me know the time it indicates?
4:05
